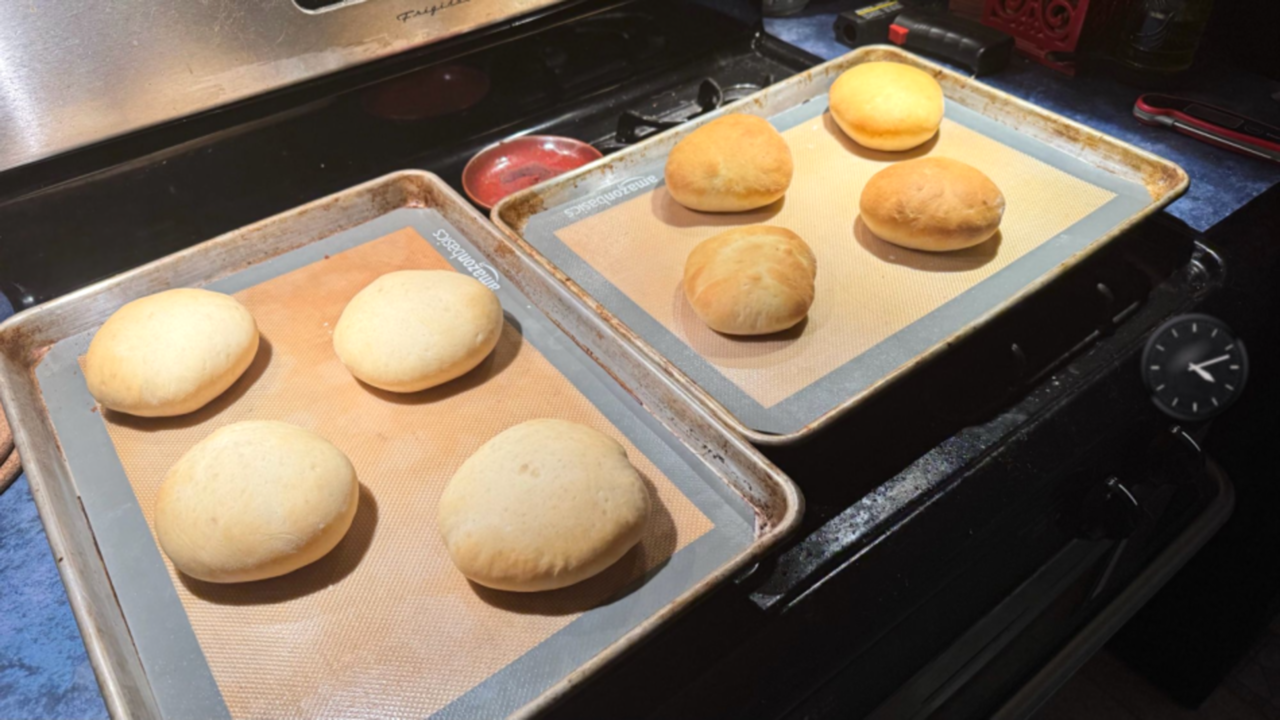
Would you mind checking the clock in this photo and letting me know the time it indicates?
4:12
